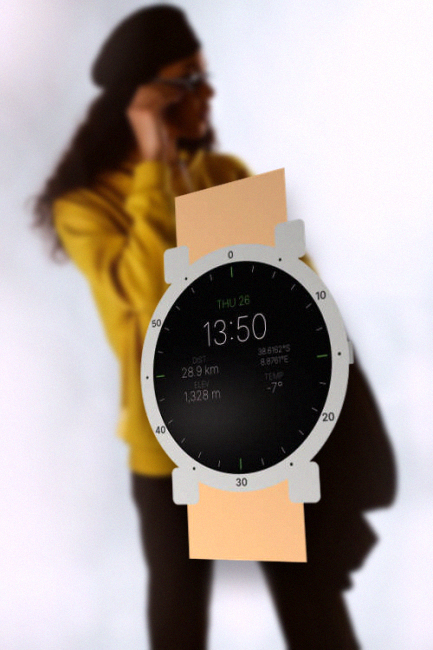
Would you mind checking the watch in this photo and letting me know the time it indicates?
13:50
